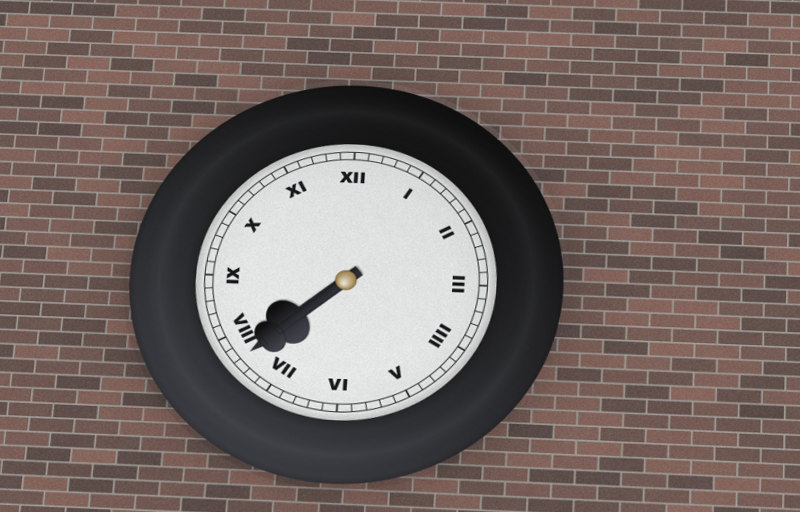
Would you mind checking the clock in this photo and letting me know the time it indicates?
7:38
